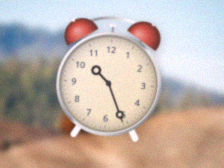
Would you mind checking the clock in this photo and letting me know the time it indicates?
10:26
